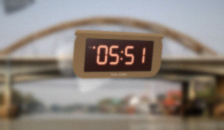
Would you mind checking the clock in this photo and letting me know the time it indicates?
5:51
